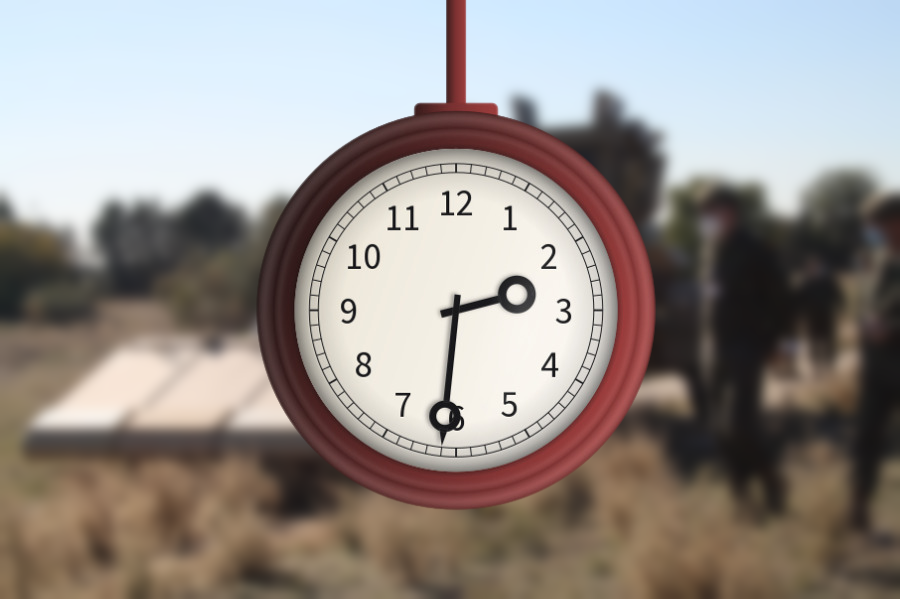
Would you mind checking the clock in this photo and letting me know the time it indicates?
2:31
